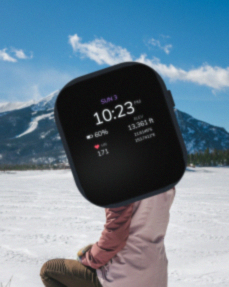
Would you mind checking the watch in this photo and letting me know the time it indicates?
10:23
